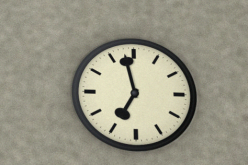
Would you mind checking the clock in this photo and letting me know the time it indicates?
6:58
